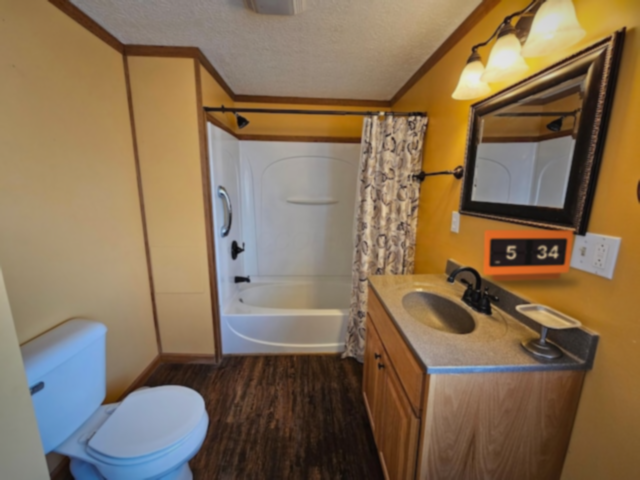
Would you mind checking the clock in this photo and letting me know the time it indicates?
5:34
